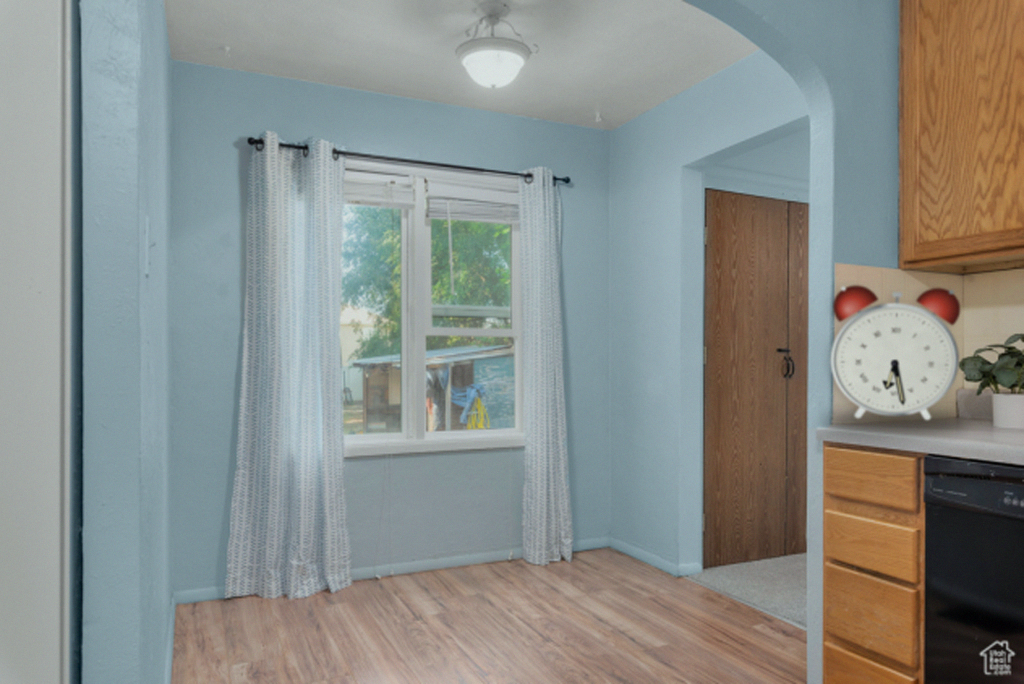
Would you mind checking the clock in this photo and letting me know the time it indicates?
6:28
